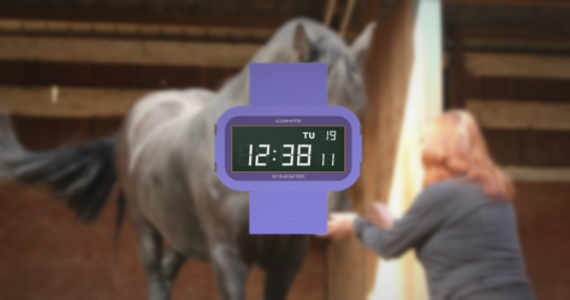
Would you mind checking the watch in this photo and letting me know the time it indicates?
12:38:11
